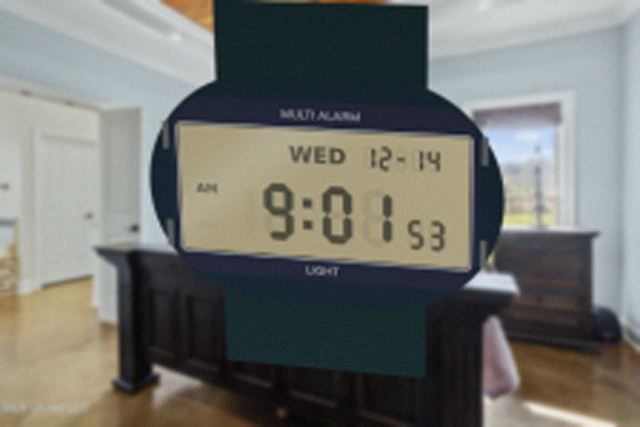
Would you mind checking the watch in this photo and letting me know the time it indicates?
9:01:53
